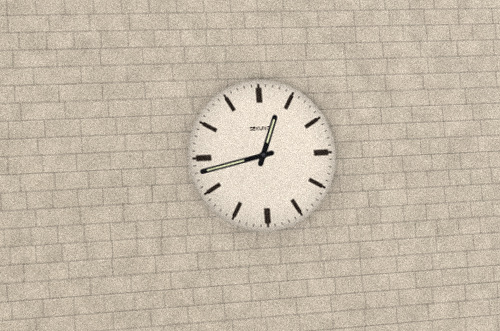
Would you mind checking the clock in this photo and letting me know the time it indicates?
12:43
